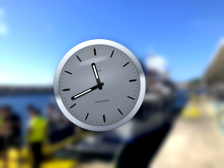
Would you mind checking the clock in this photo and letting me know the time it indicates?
11:42
